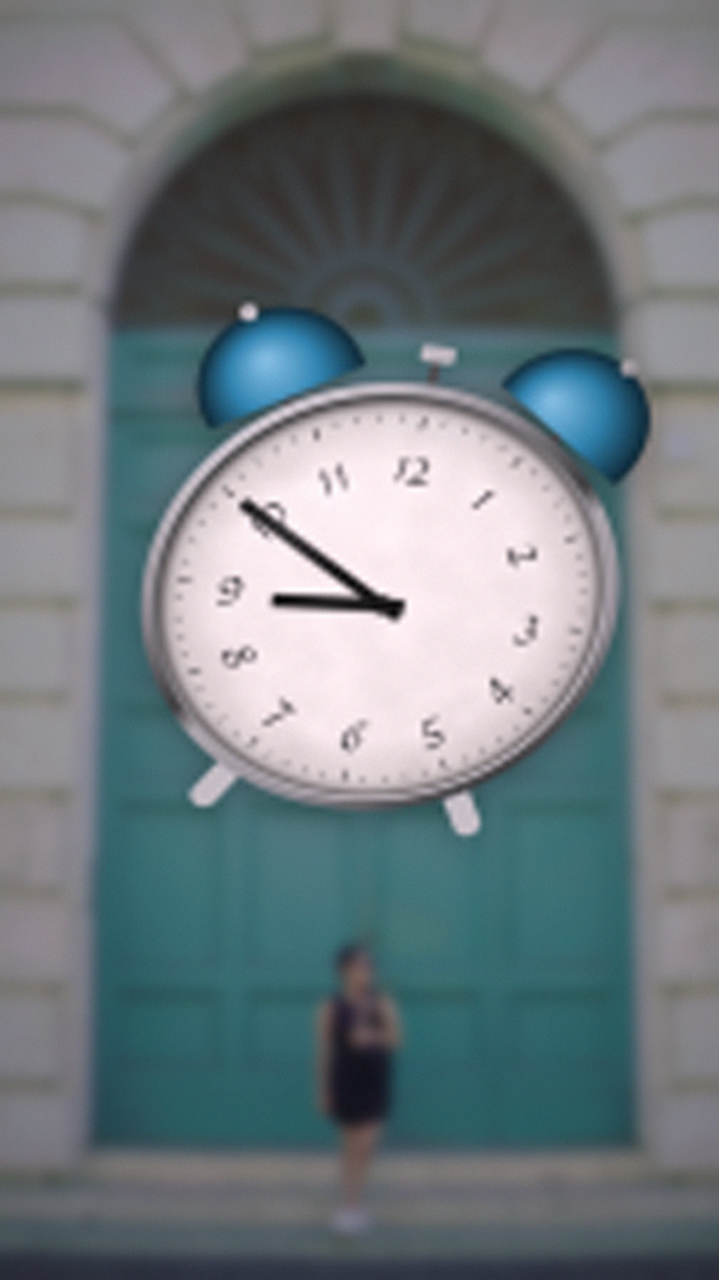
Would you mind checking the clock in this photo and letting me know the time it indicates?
8:50
